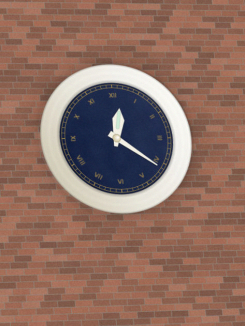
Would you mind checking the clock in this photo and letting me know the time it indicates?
12:21
